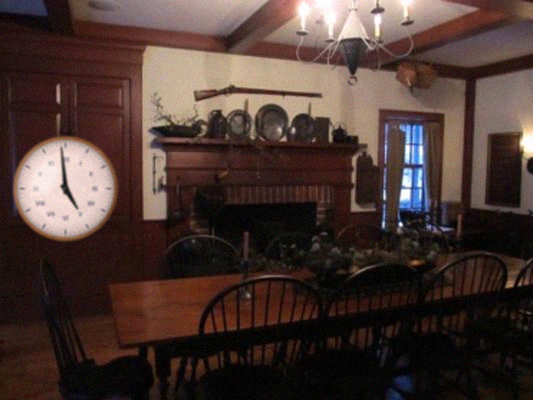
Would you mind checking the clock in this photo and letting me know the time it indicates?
4:59
